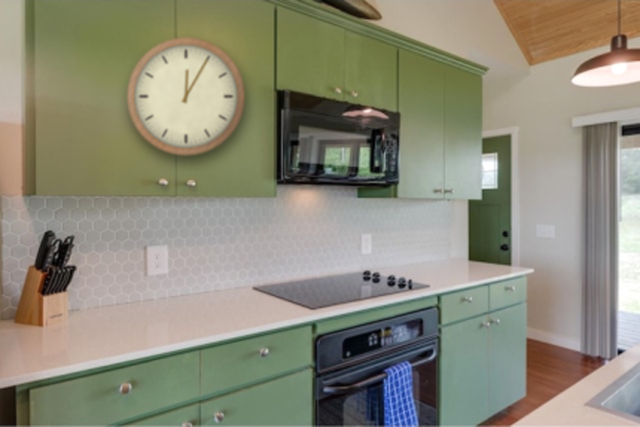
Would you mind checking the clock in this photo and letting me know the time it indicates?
12:05
